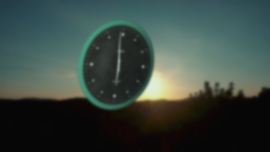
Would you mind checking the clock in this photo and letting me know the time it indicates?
5:59
